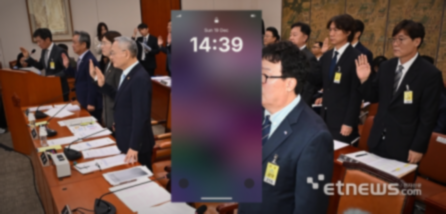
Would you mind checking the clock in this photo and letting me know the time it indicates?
14:39
